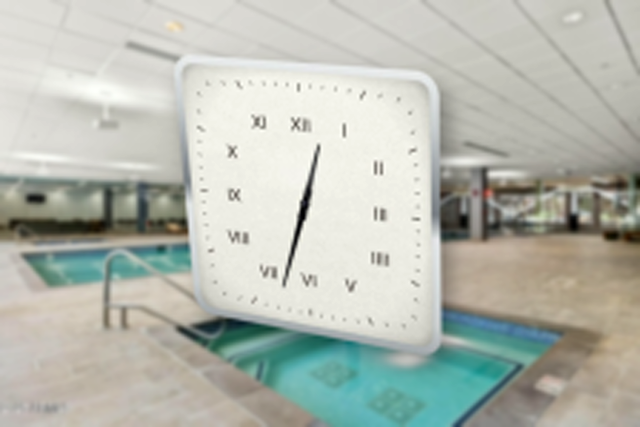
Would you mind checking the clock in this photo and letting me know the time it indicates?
12:33
